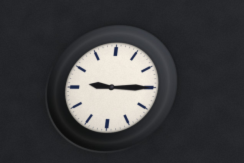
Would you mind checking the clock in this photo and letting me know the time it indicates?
9:15
